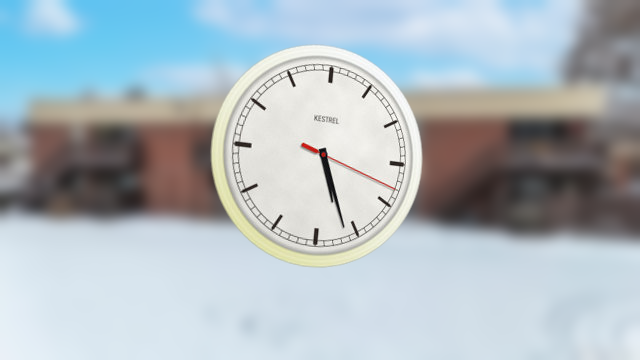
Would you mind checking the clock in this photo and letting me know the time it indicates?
5:26:18
